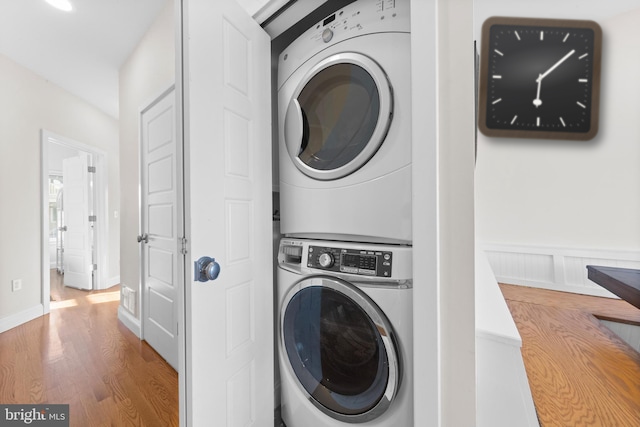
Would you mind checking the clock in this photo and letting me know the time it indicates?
6:08
